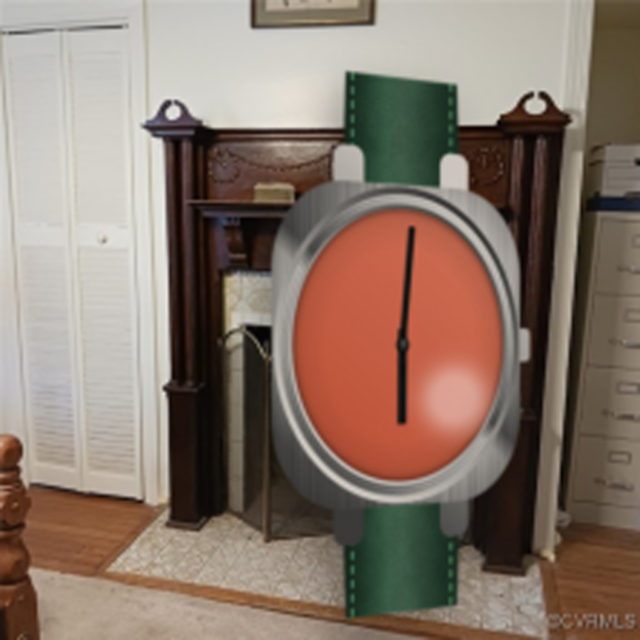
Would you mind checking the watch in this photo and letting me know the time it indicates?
6:01
